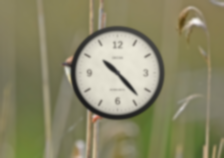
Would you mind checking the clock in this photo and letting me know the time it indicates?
10:23
